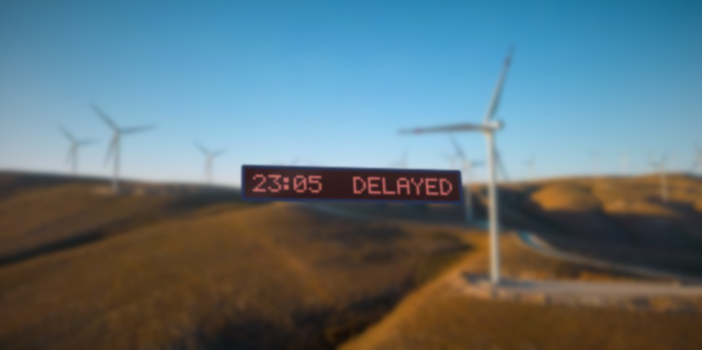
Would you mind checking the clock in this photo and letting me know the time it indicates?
23:05
